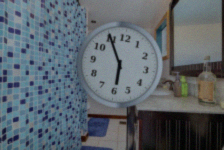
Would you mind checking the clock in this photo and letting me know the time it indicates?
5:55
